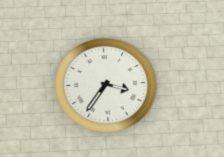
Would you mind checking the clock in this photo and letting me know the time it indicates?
3:36
